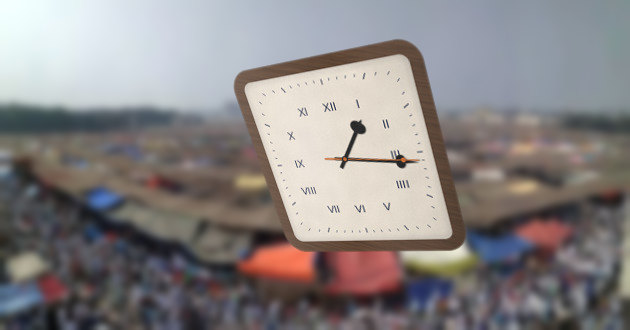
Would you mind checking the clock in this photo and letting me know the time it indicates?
1:16:16
